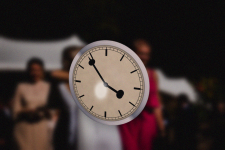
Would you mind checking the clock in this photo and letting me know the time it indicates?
3:54
